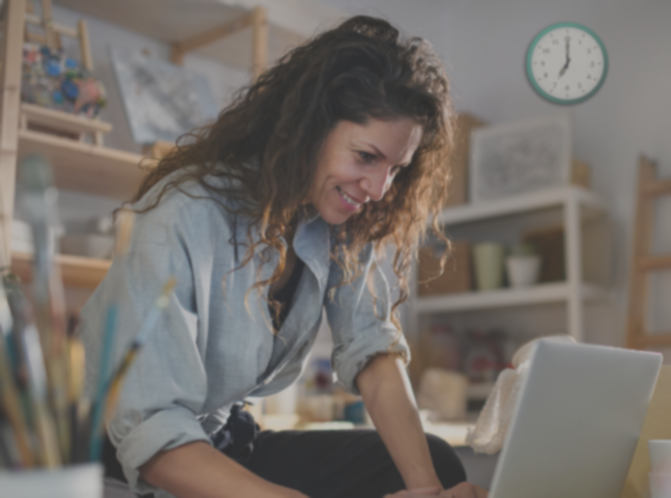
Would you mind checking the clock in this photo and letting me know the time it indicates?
7:00
